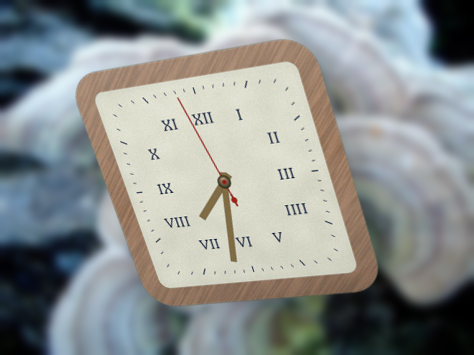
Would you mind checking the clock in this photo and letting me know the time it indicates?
7:31:58
